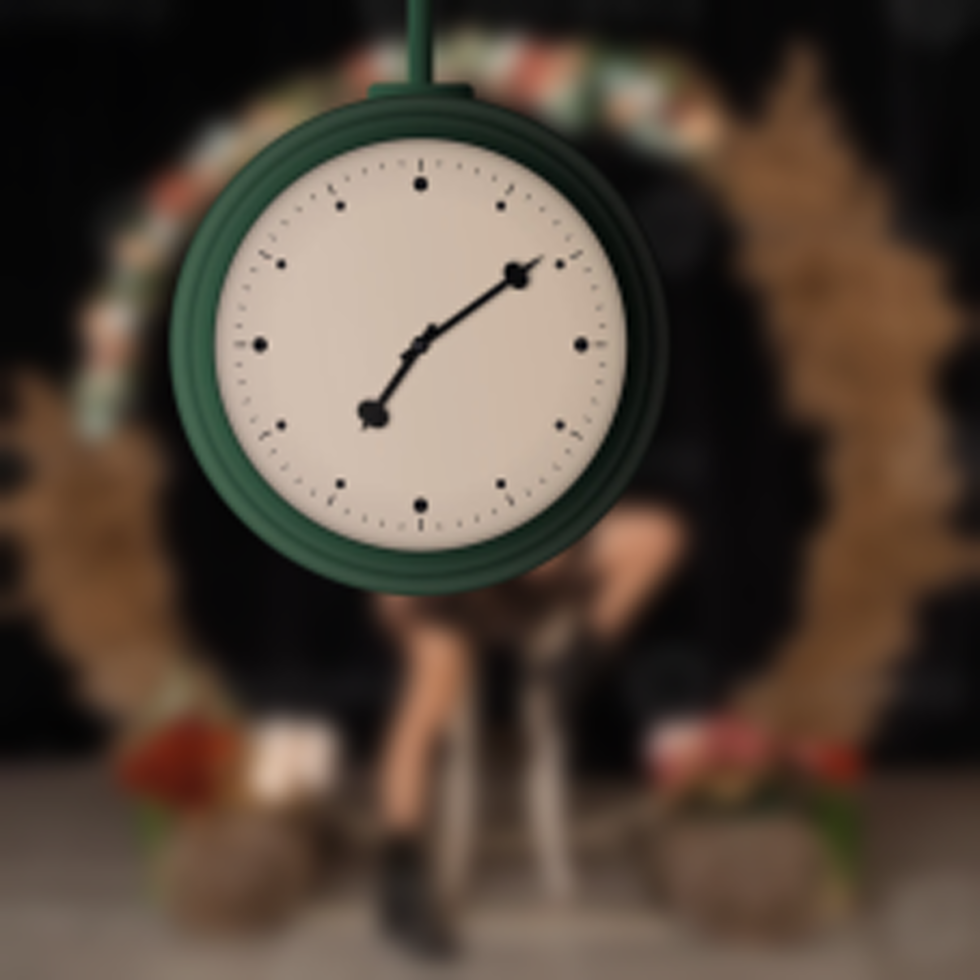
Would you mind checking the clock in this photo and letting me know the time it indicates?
7:09
